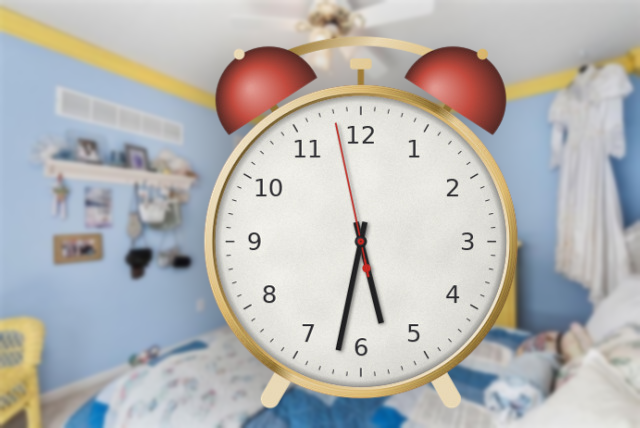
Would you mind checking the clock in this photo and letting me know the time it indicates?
5:31:58
